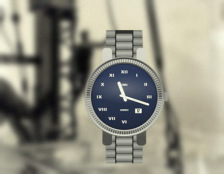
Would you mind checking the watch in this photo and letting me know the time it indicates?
11:18
